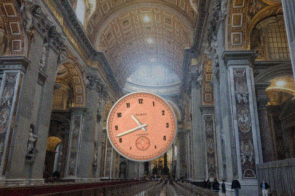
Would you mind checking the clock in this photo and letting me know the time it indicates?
10:42
